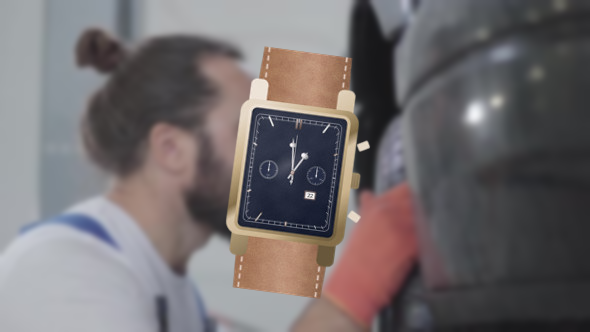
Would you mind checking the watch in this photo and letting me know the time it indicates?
12:59
